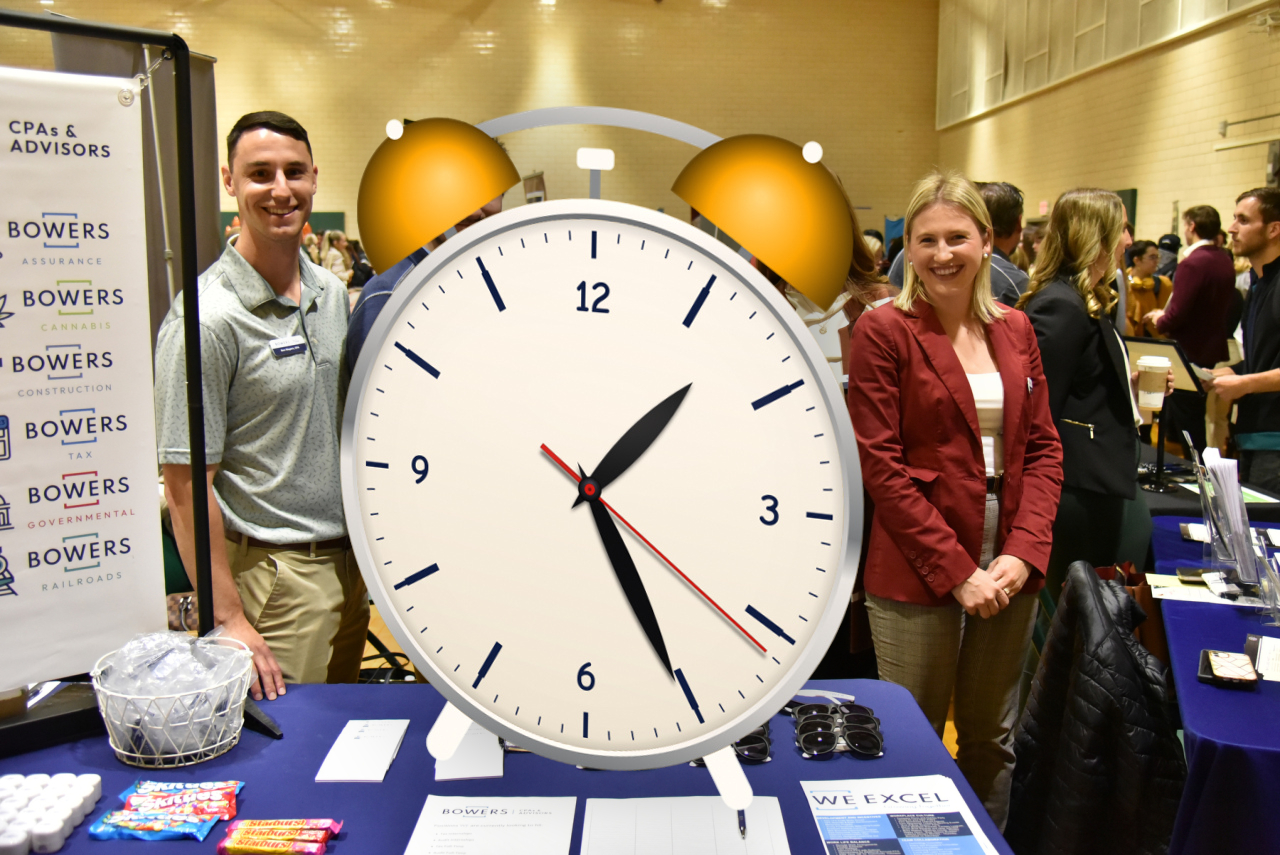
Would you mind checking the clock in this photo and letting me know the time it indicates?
1:25:21
